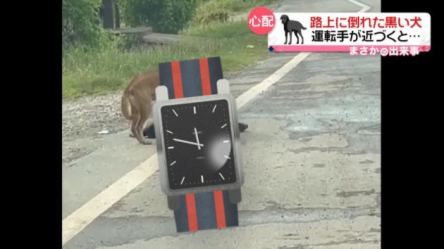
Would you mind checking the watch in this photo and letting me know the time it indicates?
11:48
